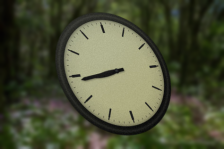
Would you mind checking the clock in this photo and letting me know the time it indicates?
8:44
